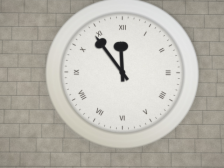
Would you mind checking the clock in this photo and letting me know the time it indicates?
11:54
